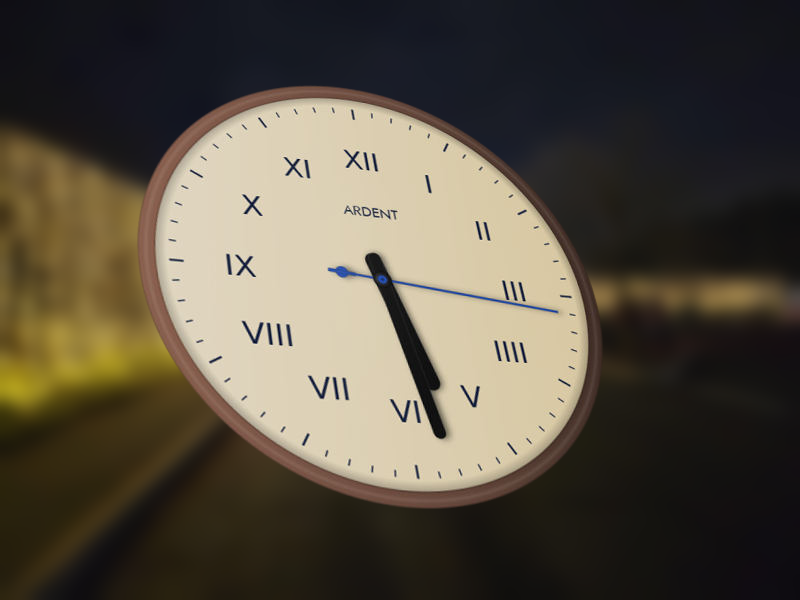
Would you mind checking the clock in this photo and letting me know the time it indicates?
5:28:16
